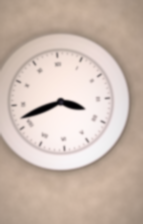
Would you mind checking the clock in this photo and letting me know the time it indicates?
3:42
